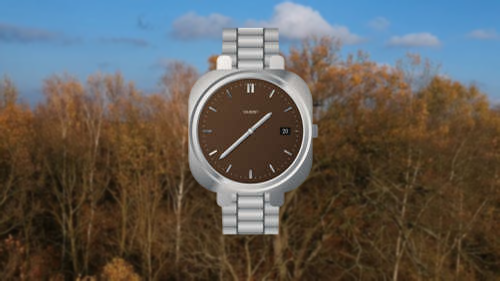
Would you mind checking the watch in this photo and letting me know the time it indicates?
1:38
